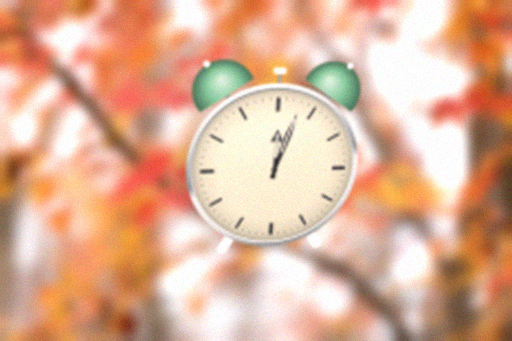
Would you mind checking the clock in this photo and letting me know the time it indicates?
12:03
